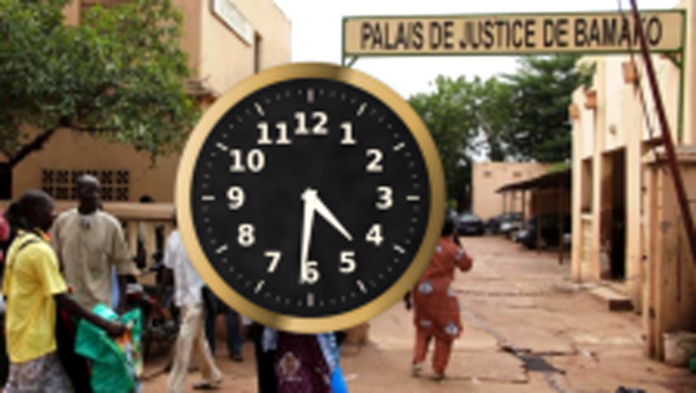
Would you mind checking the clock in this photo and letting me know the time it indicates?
4:31
